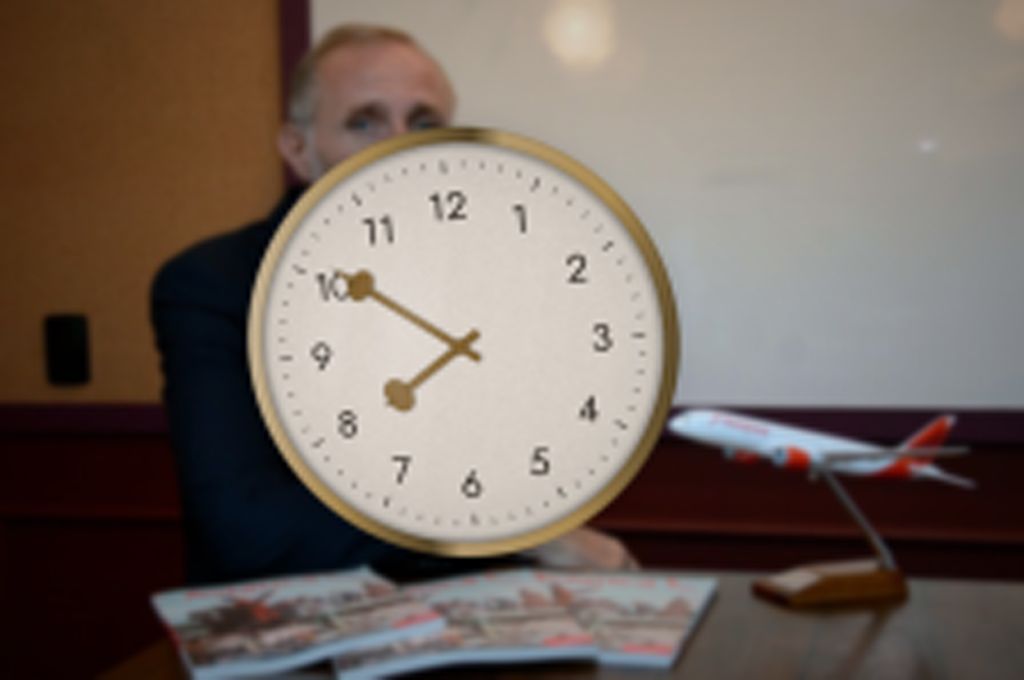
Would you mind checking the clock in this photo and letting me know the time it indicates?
7:51
